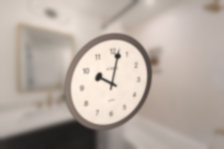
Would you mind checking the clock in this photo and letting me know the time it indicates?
10:02
